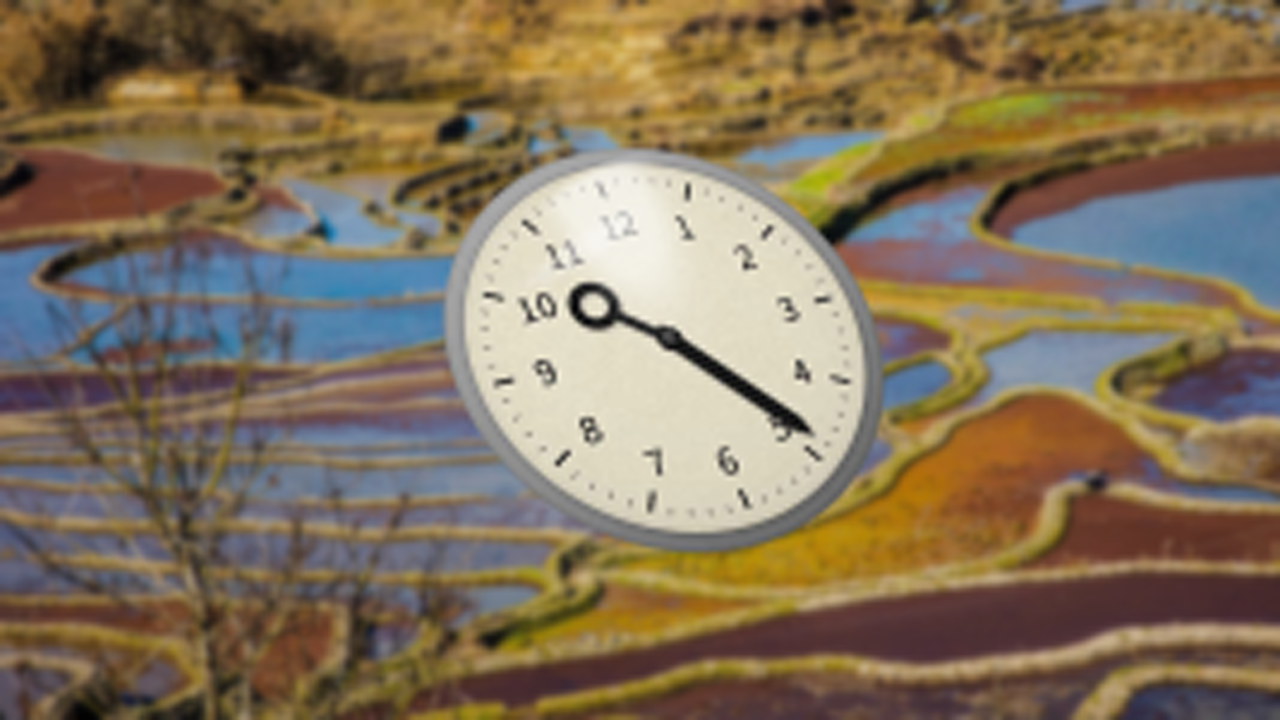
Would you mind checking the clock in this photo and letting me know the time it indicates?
10:24
